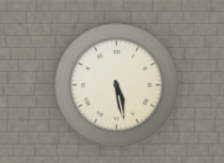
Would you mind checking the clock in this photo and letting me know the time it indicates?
5:28
